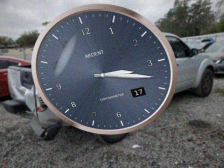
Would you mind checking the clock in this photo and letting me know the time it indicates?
3:18
